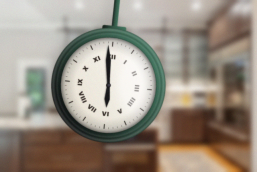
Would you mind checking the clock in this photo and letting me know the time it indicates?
5:59
